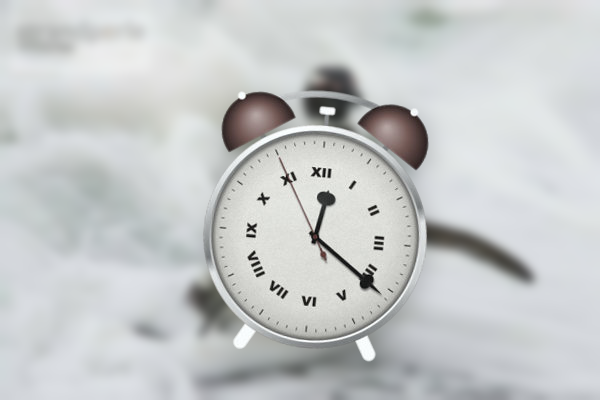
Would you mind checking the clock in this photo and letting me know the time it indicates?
12:20:55
